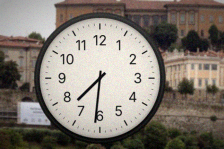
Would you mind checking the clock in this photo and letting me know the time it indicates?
7:31
